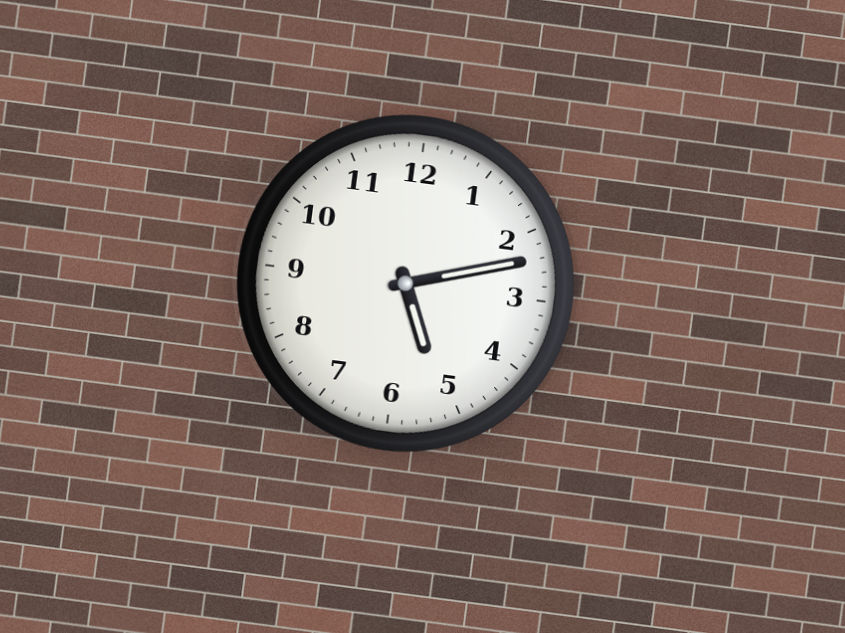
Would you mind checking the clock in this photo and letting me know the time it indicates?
5:12
